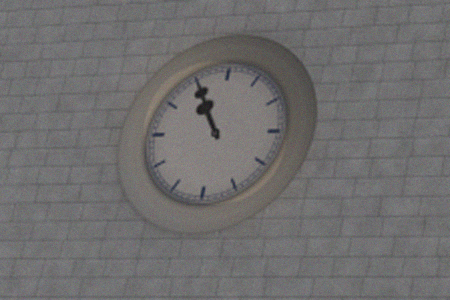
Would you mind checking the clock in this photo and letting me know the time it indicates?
10:55
